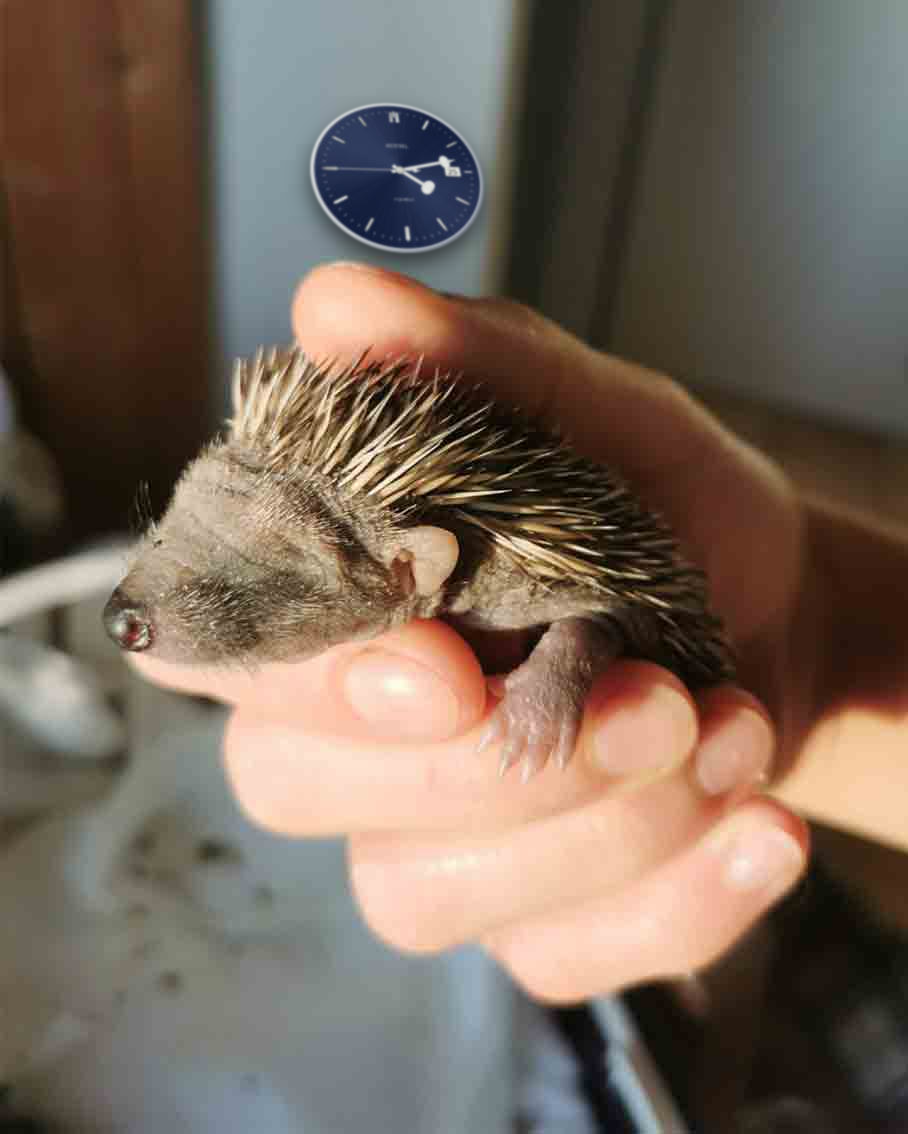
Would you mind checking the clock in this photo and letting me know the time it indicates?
4:12:45
